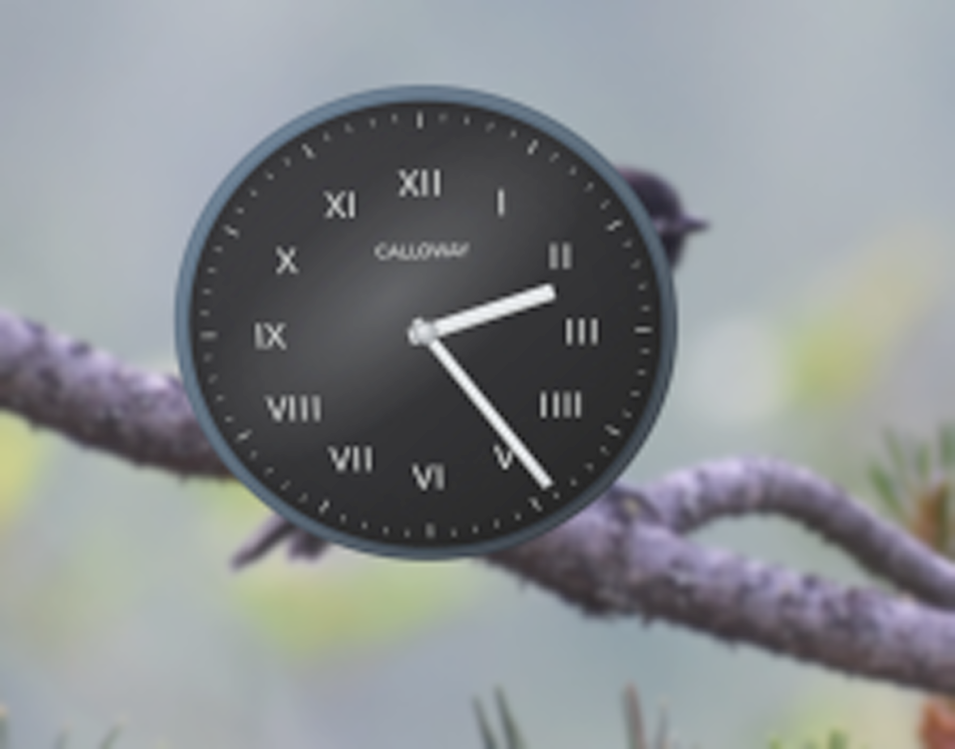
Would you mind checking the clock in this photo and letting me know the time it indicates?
2:24
